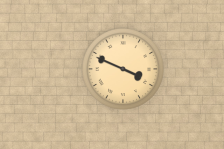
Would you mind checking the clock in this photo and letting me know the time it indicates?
3:49
